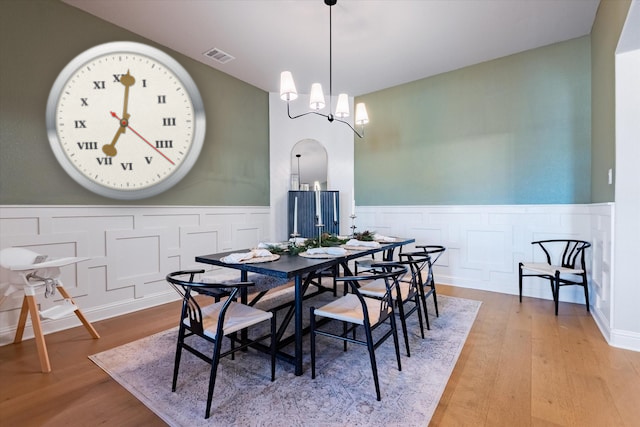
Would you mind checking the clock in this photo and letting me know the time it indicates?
7:01:22
